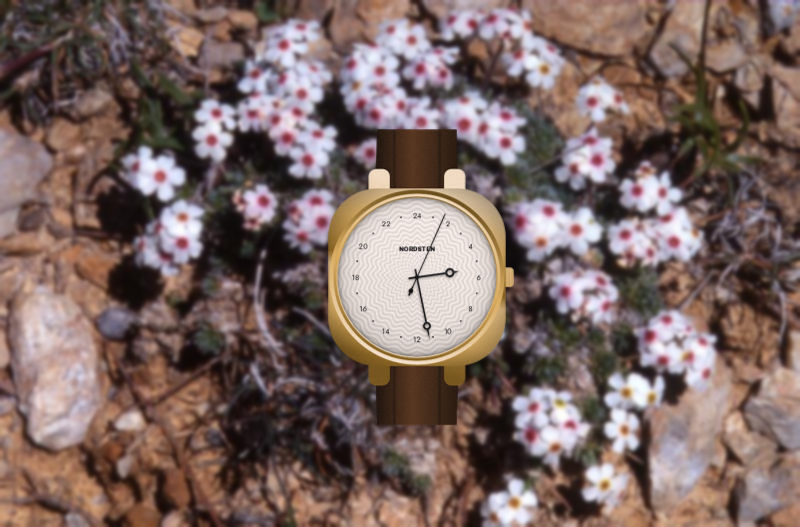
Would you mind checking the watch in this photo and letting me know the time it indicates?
5:28:04
